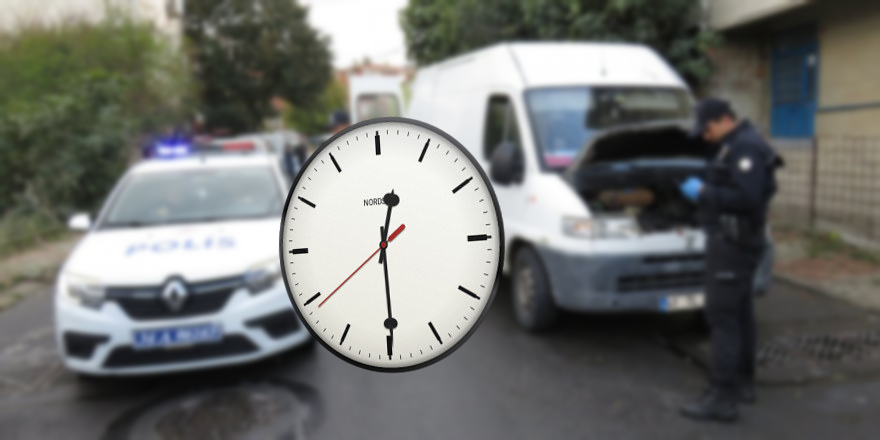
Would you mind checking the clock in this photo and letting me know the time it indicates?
12:29:39
